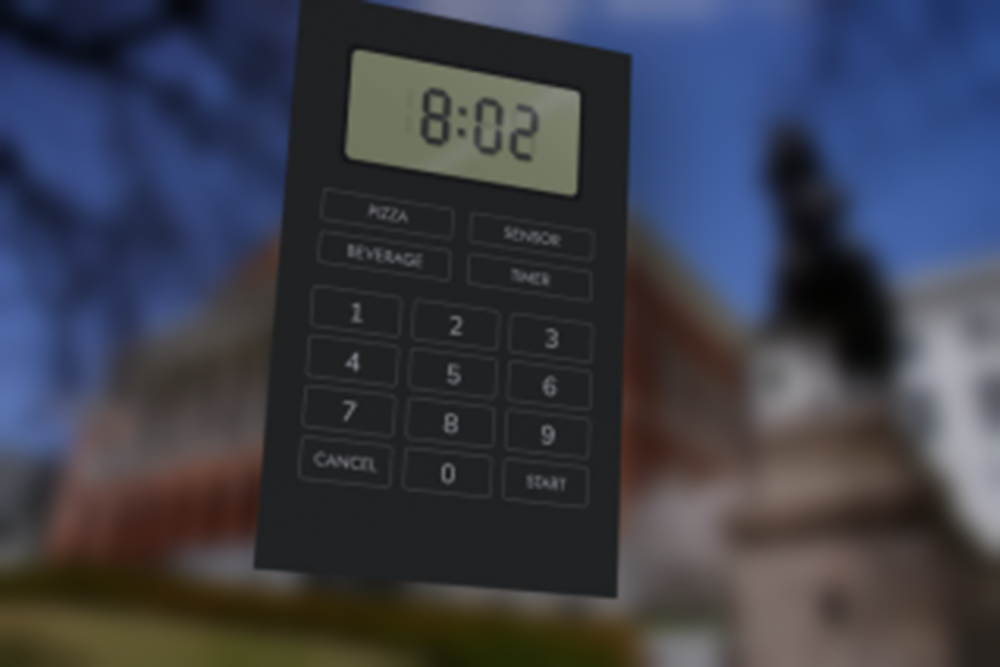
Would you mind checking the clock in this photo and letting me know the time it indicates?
8:02
